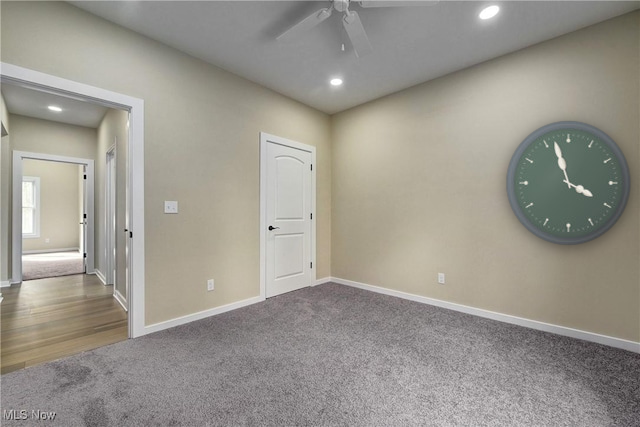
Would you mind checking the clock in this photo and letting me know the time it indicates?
3:57
